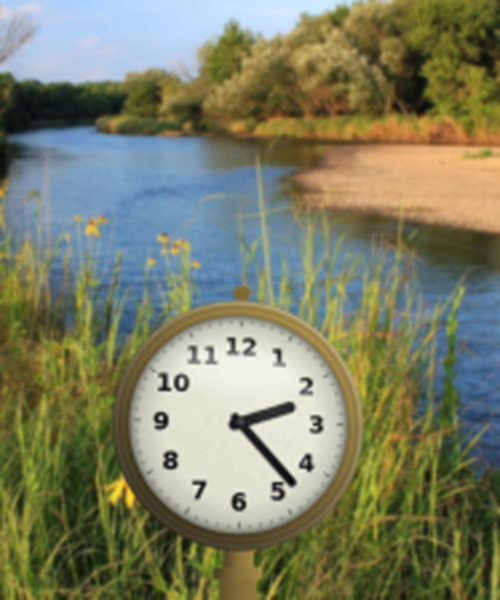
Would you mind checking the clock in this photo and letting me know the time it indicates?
2:23
